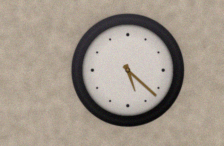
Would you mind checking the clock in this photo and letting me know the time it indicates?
5:22
